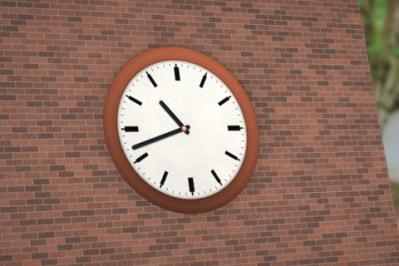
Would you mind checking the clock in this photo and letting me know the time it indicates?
10:42
